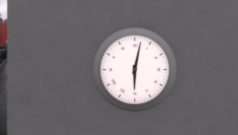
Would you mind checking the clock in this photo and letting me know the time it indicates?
6:02
